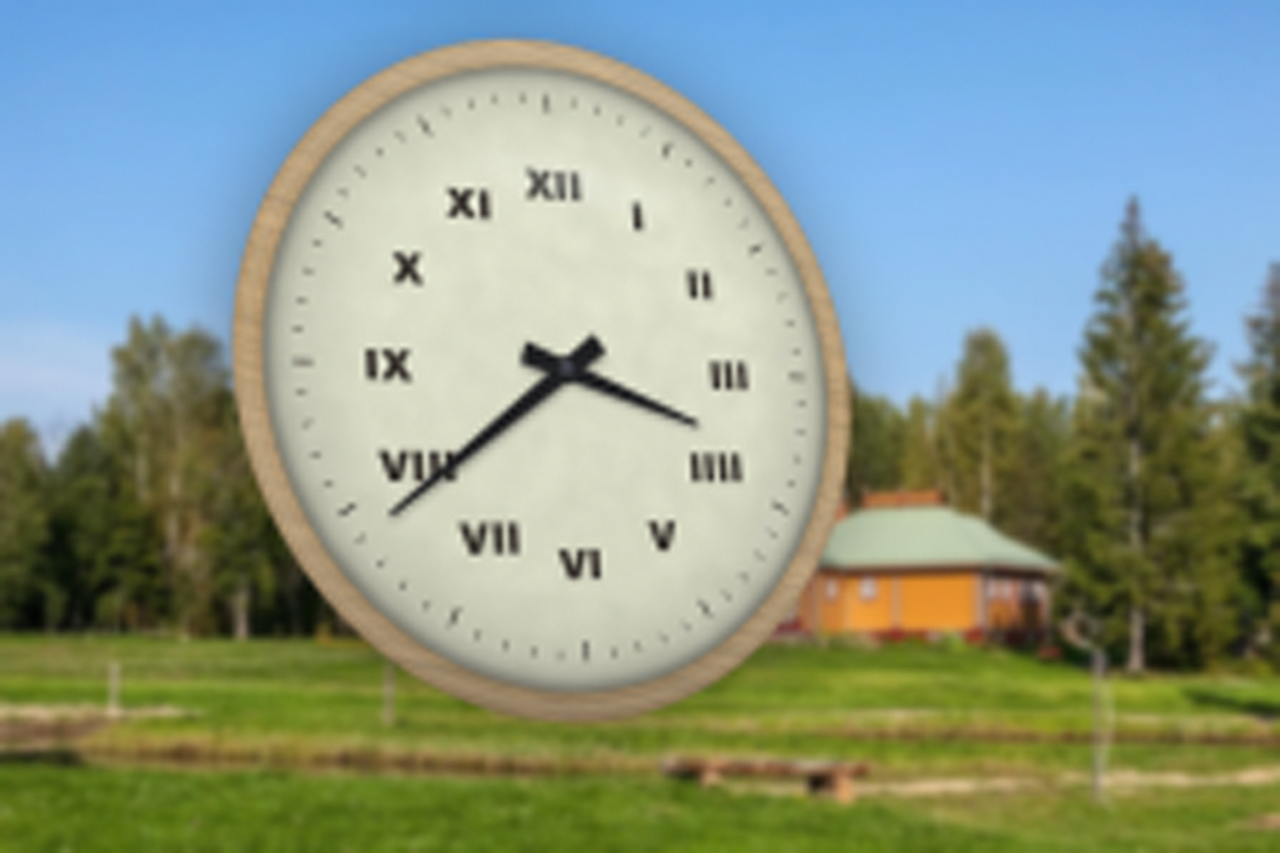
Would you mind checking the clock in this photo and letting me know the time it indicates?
3:39
